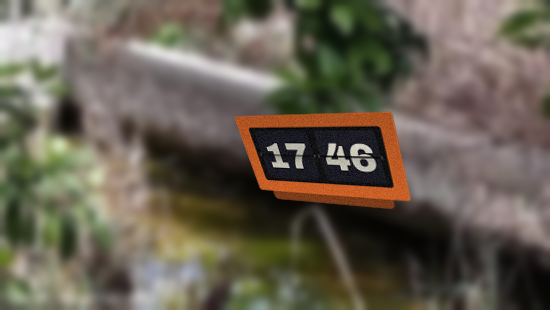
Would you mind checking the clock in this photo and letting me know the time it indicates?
17:46
